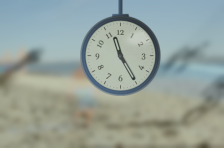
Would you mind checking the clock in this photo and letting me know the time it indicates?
11:25
